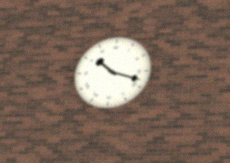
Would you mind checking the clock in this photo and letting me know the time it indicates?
10:18
